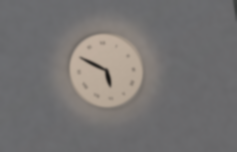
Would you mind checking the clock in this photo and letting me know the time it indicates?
5:50
